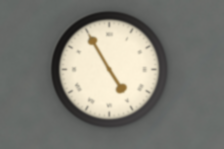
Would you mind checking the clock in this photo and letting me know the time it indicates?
4:55
